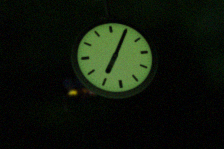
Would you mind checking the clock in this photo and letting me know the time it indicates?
7:05
